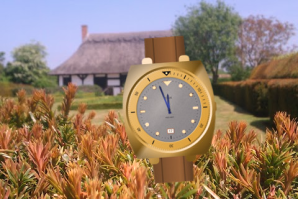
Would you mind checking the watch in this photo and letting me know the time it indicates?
11:57
